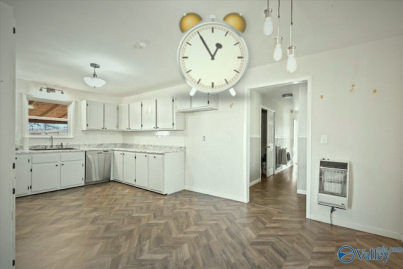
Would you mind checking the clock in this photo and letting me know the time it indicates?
12:55
